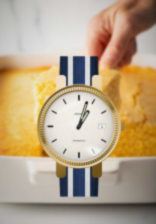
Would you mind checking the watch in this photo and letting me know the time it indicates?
1:03
